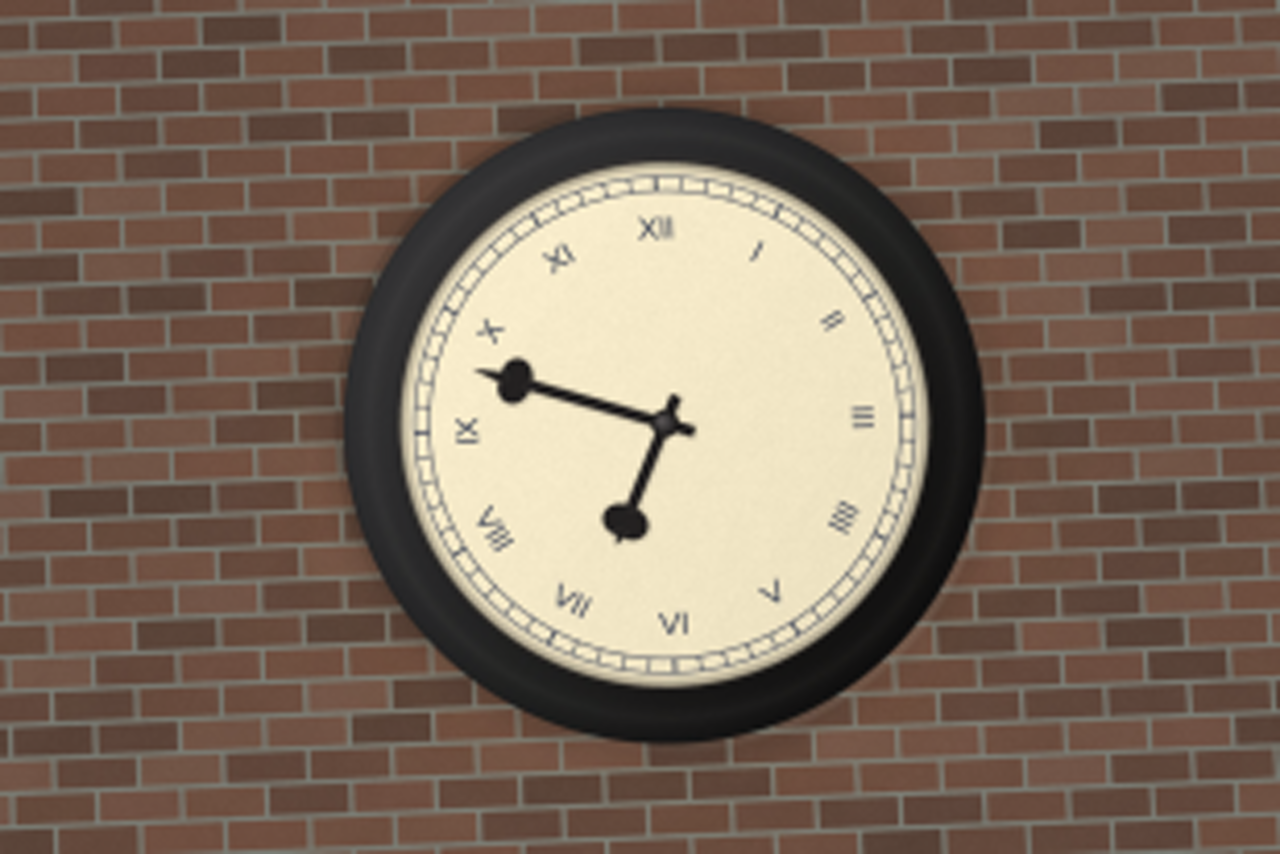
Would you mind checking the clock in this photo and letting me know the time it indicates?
6:48
